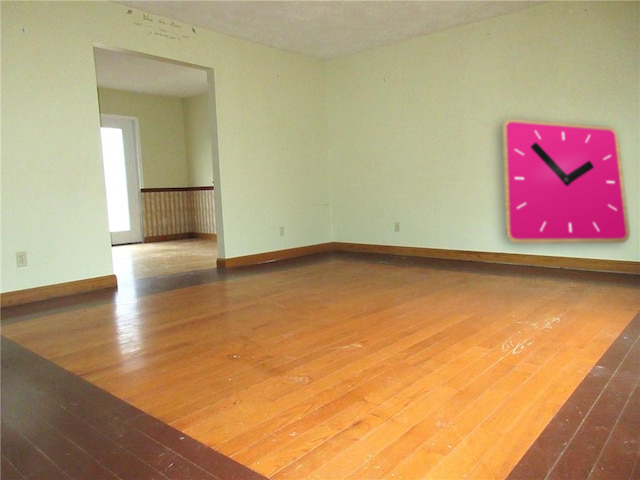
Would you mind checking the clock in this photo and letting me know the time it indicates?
1:53
